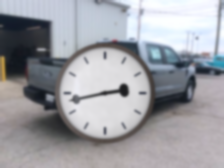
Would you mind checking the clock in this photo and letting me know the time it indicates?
2:43
